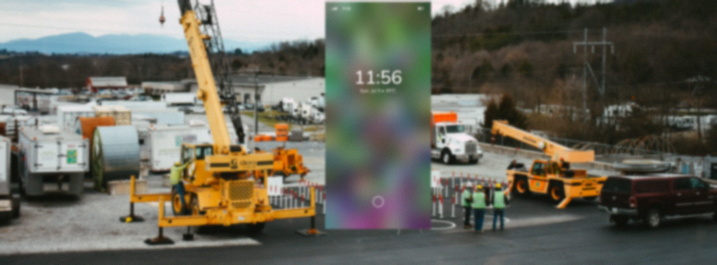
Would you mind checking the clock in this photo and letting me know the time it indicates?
11:56
